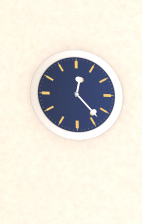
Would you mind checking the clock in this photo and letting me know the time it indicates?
12:23
